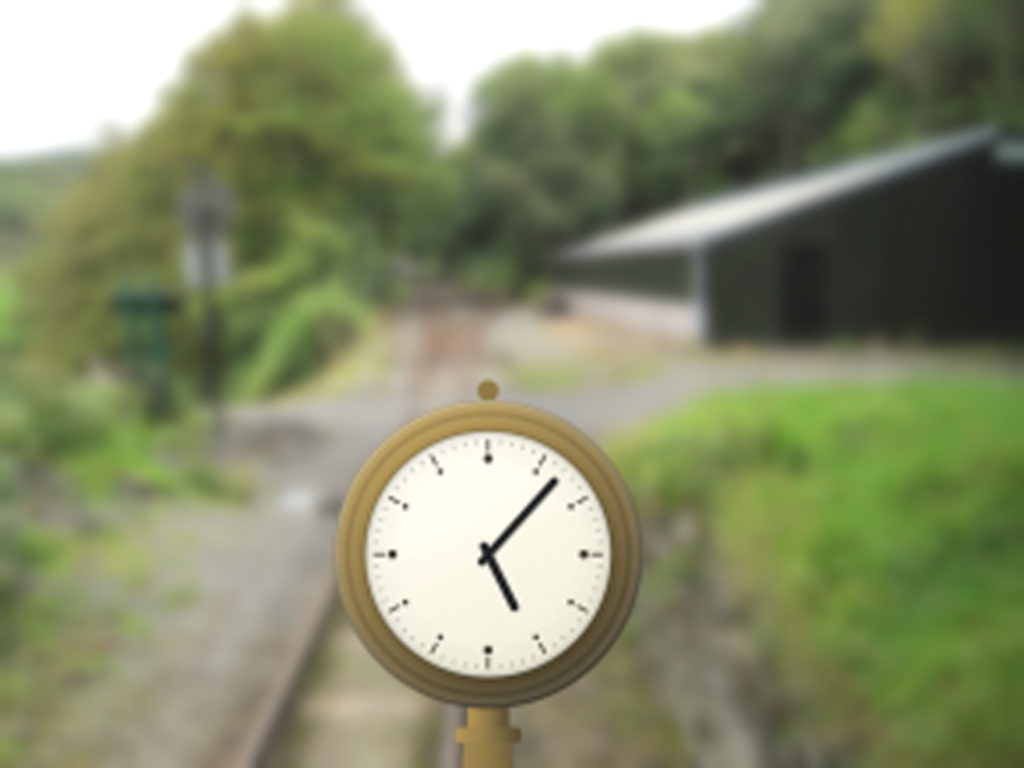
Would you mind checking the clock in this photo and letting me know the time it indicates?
5:07
